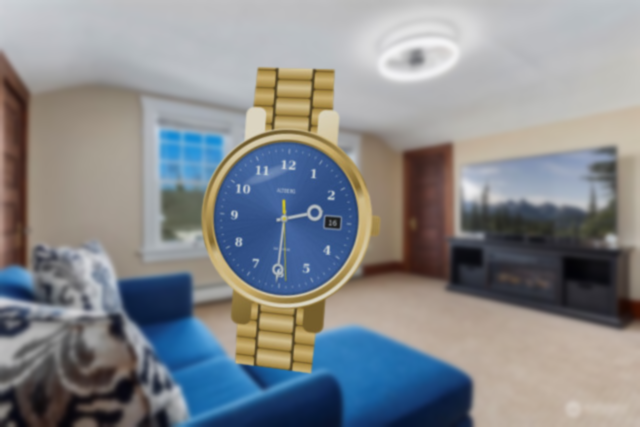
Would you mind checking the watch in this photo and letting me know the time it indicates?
2:30:29
